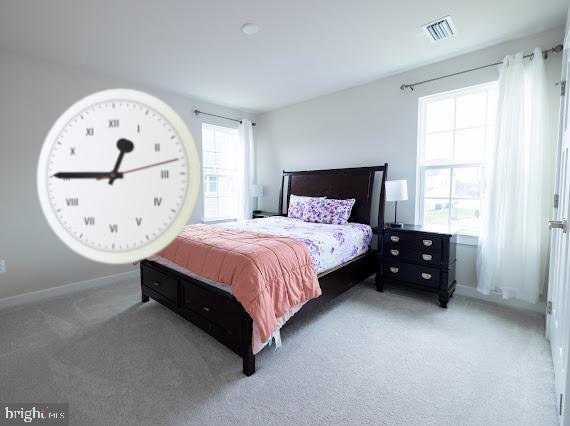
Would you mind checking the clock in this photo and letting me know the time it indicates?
12:45:13
